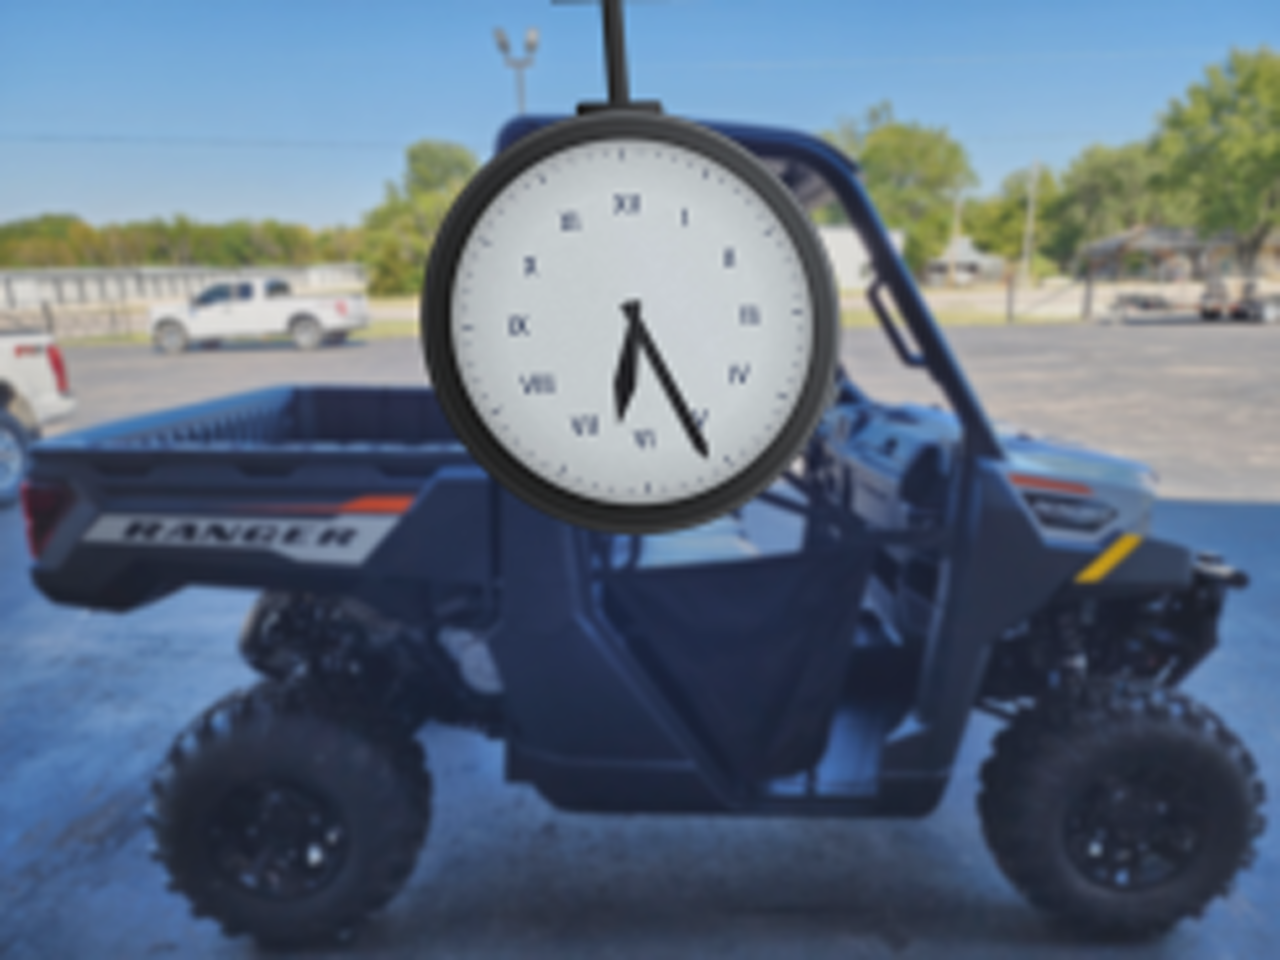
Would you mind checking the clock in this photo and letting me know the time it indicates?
6:26
